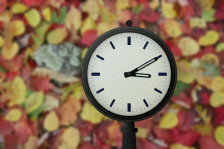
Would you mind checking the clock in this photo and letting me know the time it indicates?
3:10
